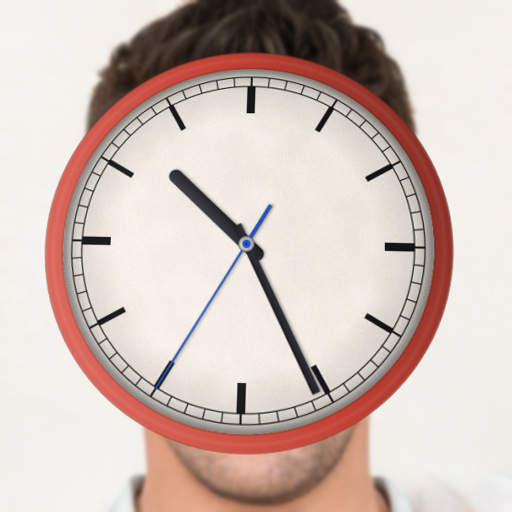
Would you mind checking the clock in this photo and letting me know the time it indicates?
10:25:35
